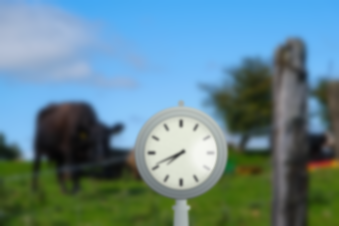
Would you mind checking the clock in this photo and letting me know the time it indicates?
7:41
